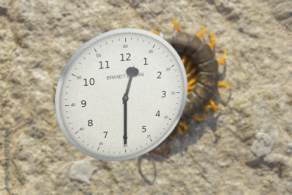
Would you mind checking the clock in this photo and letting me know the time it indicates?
12:30
